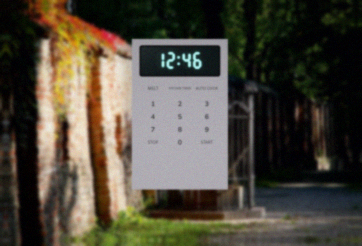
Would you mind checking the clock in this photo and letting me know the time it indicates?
12:46
